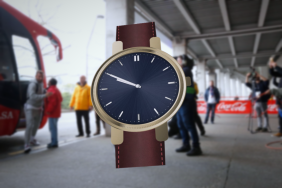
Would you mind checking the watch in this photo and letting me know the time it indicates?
9:50
